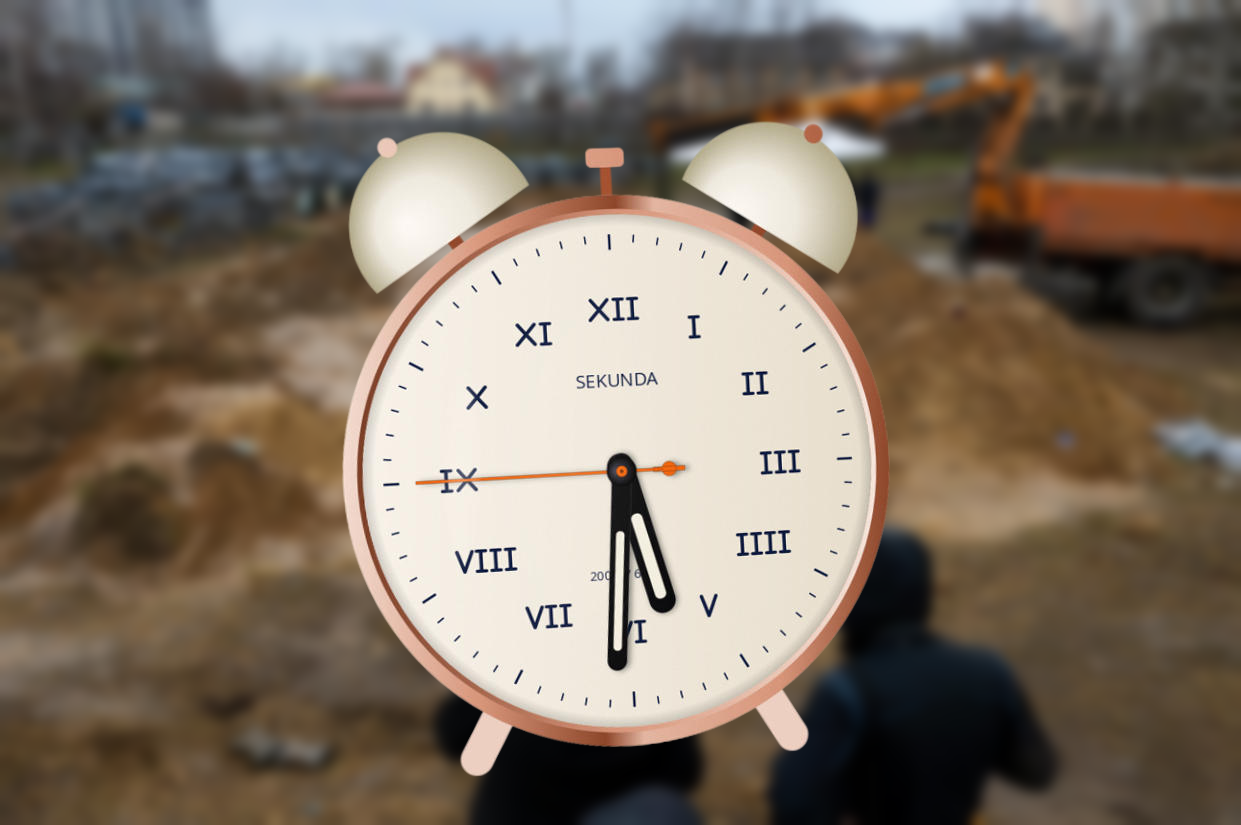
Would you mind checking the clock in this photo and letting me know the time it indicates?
5:30:45
